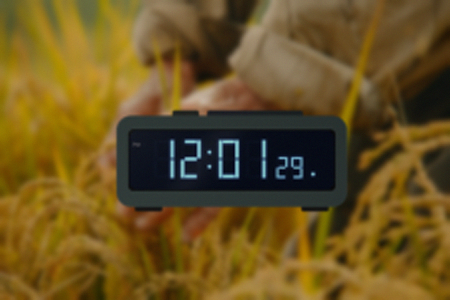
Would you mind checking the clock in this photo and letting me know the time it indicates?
12:01:29
